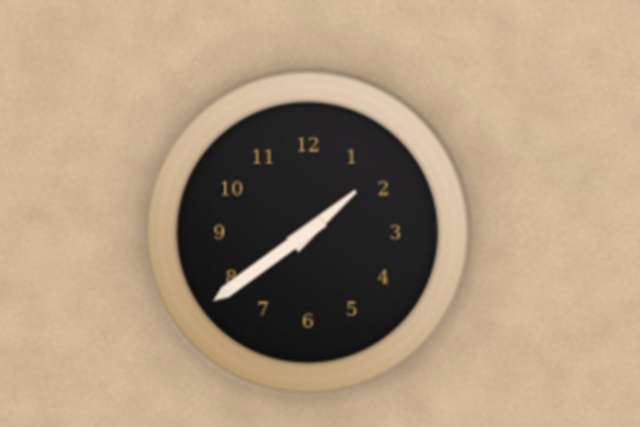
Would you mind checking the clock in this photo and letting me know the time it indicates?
1:39
